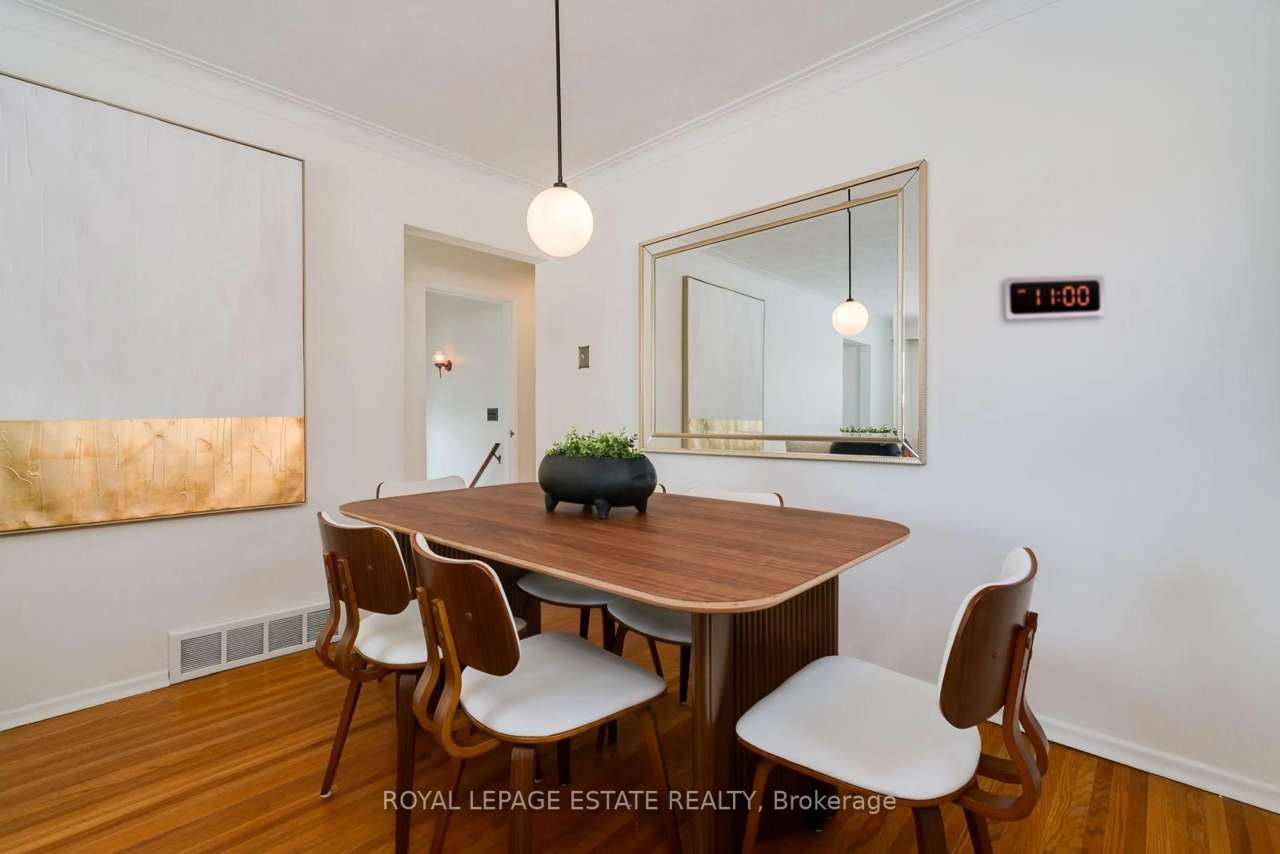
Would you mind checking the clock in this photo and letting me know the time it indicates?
11:00
